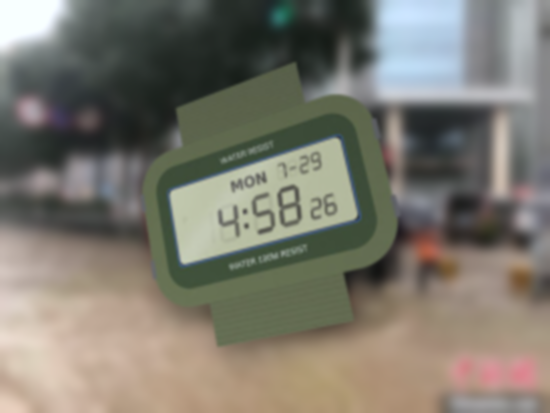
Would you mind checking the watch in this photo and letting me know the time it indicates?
4:58:26
